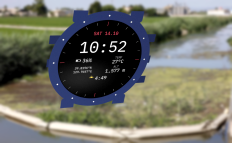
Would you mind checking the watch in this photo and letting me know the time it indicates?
10:52
